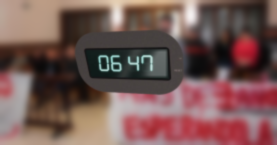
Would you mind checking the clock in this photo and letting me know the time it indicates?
6:47
